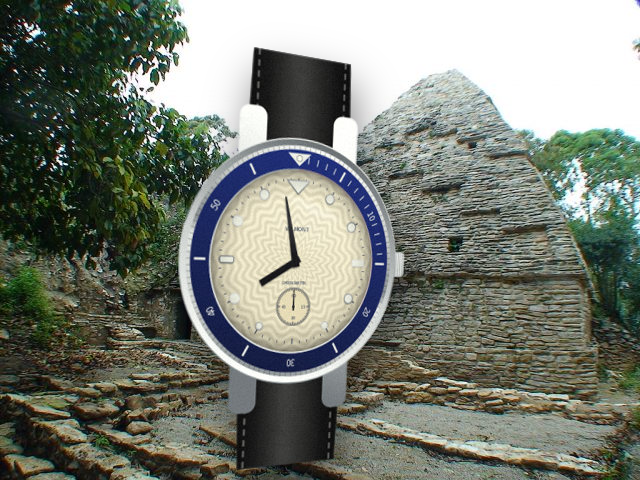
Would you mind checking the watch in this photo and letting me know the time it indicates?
7:58
